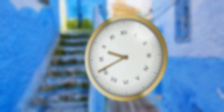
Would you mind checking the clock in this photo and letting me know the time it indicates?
9:41
